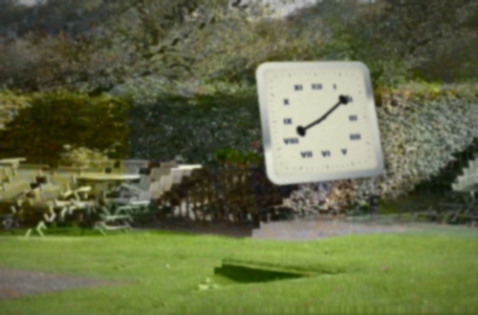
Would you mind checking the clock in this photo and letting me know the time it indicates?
8:09
